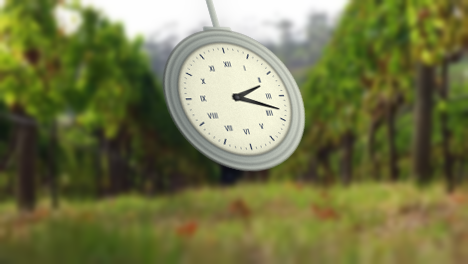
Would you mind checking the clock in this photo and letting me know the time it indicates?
2:18
